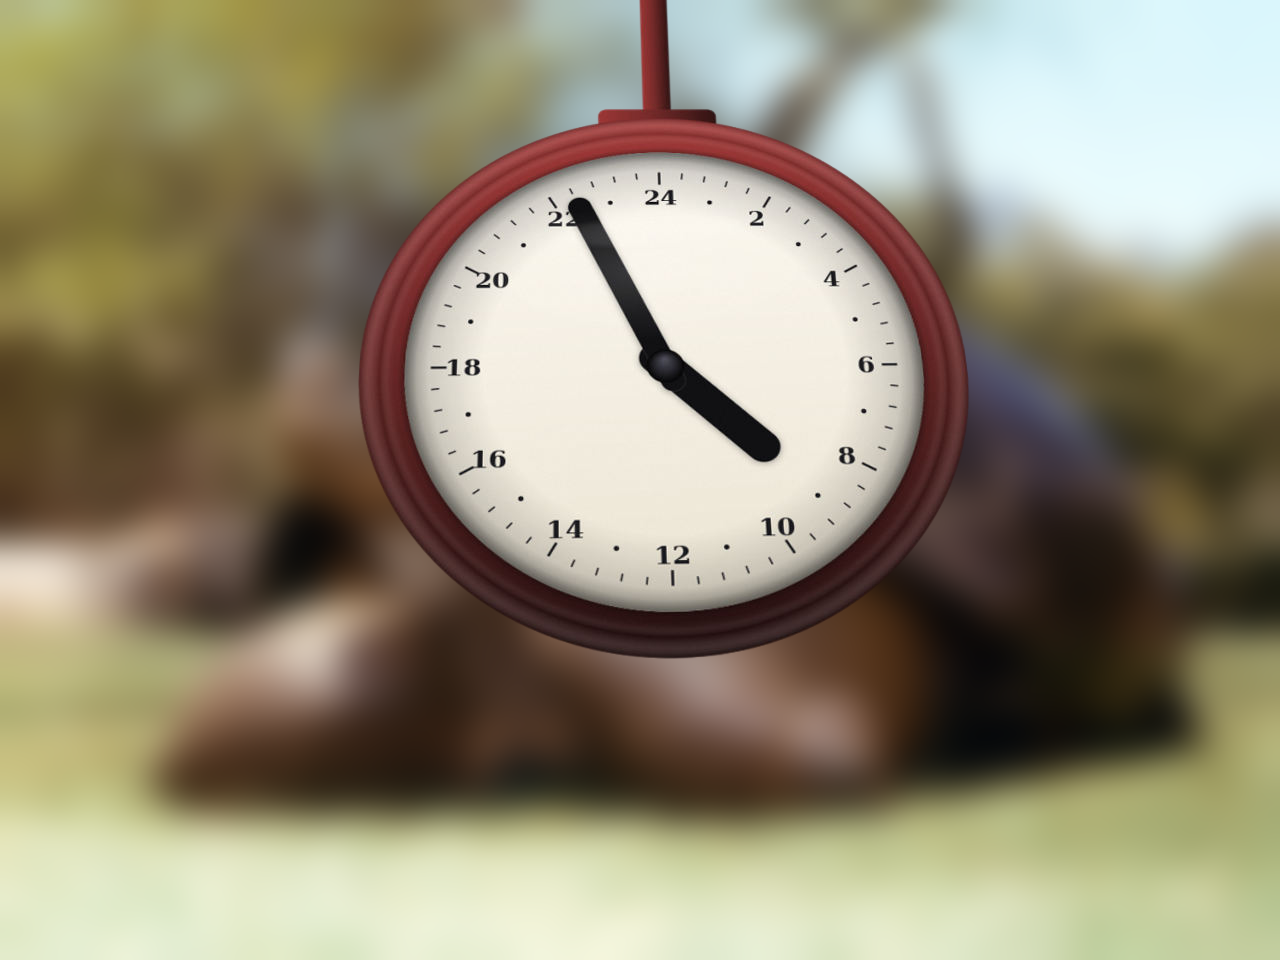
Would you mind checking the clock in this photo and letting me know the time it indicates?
8:56
